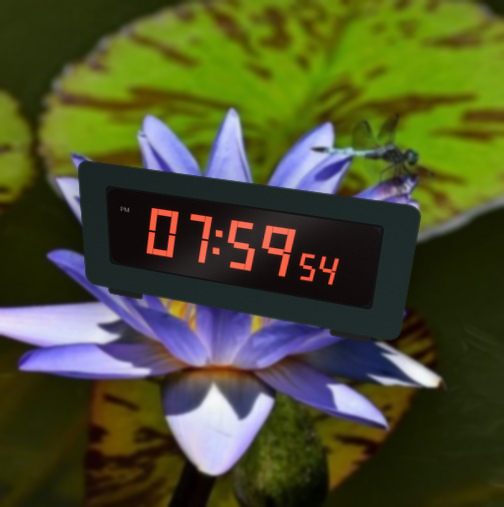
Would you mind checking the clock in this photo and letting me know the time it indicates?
7:59:54
